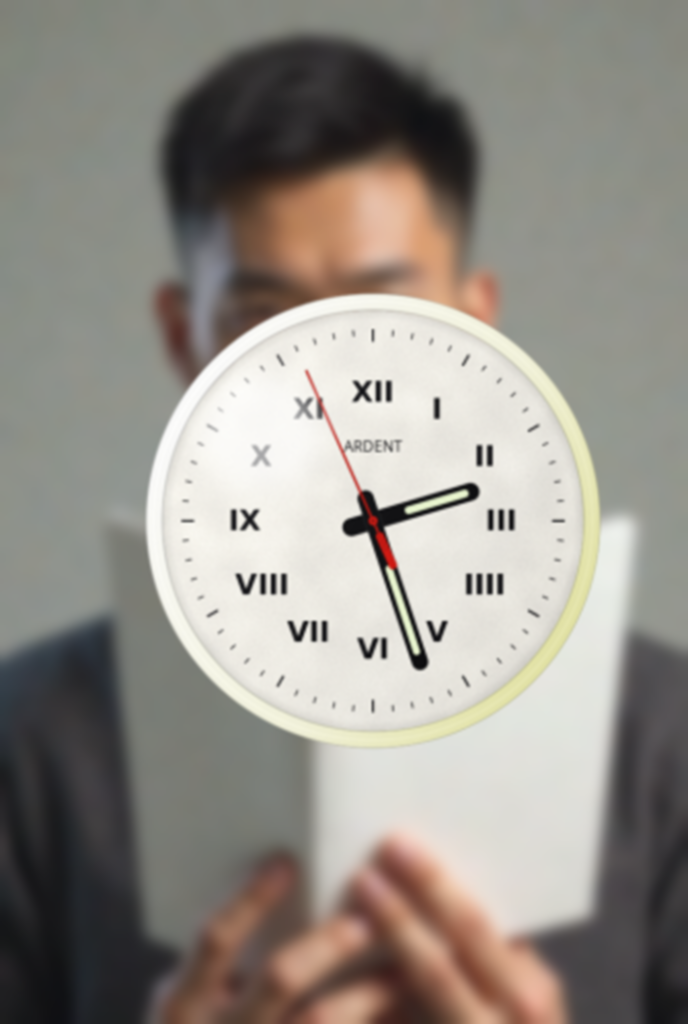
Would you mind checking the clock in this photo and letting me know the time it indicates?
2:26:56
